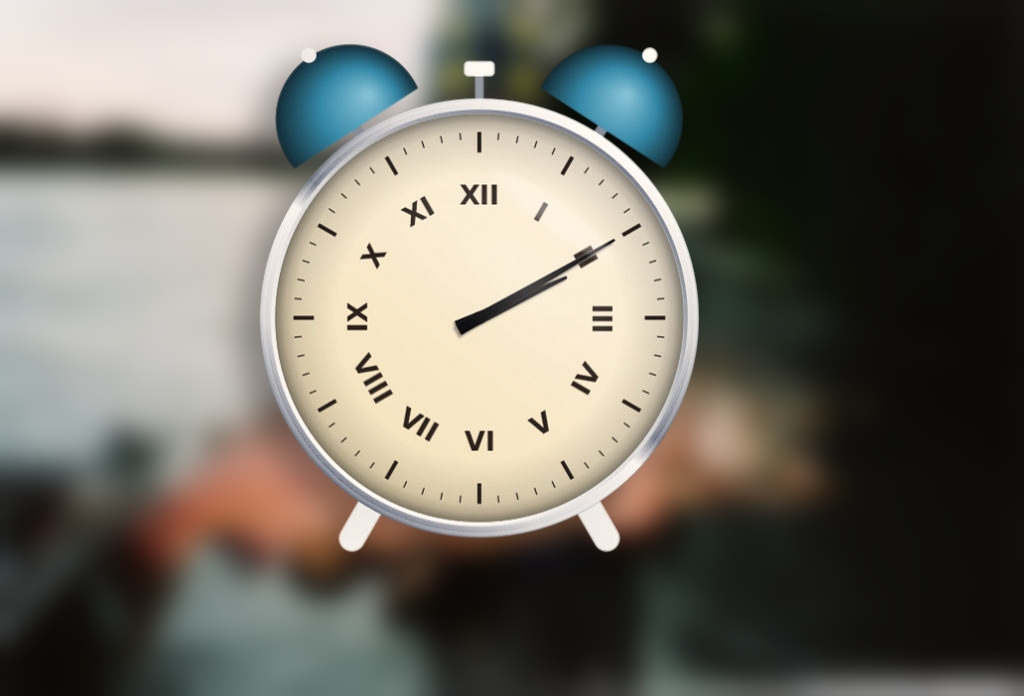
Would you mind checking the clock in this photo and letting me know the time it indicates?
2:10
